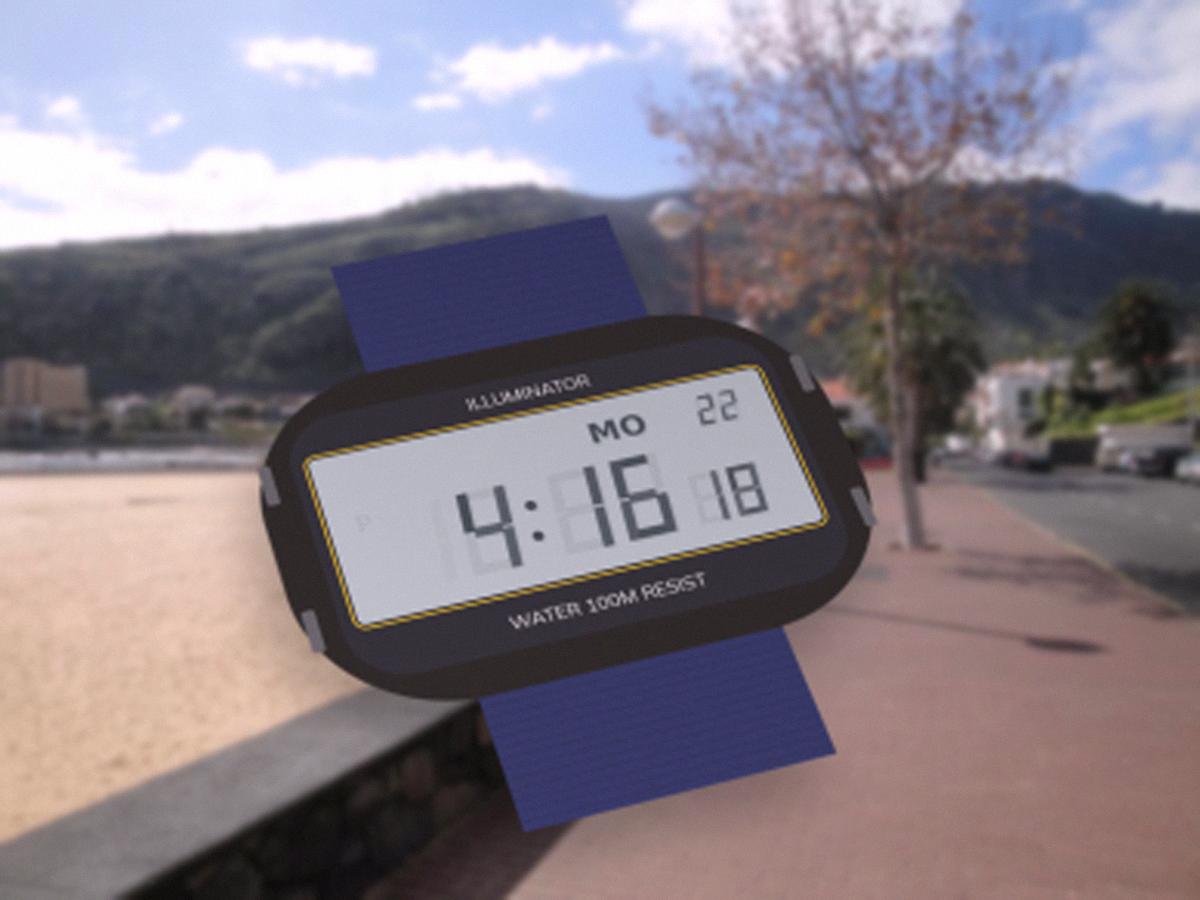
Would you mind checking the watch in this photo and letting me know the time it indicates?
4:16:18
